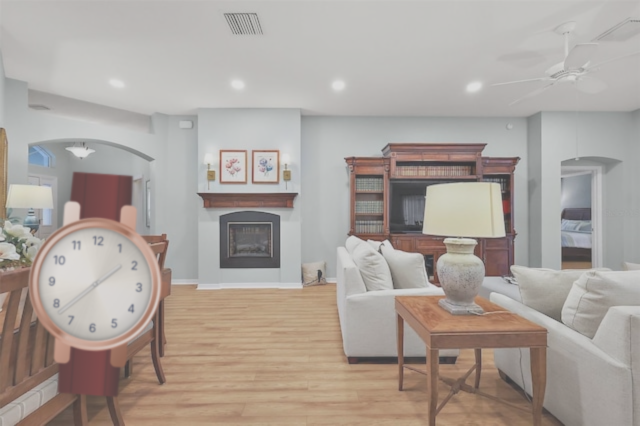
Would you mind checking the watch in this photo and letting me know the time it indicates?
1:38
